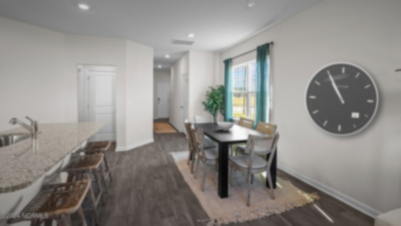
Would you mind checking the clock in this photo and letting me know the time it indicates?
10:55
